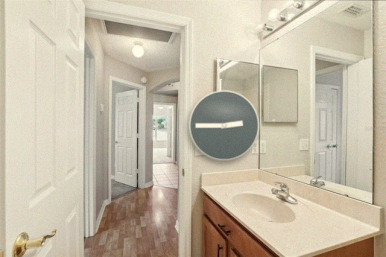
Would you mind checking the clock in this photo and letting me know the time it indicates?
2:45
